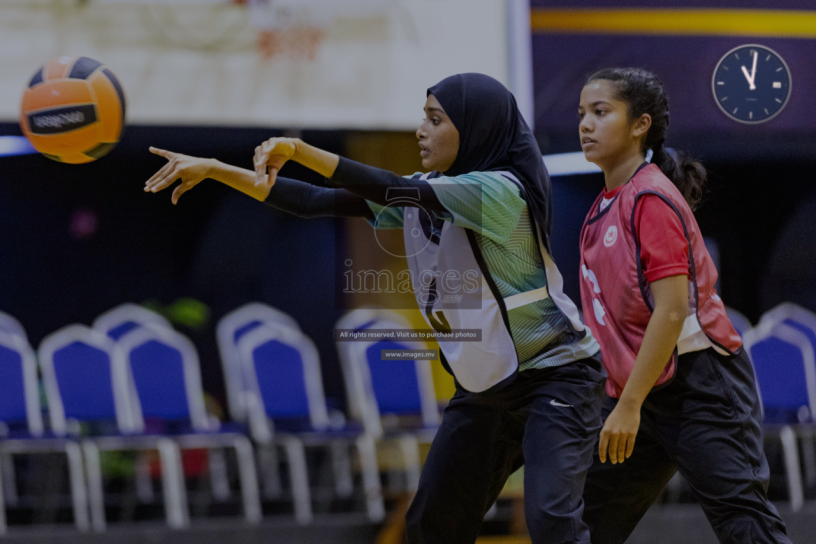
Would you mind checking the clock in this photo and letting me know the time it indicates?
11:01
